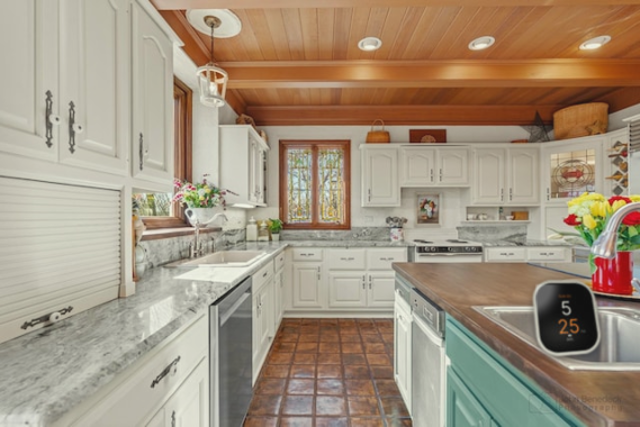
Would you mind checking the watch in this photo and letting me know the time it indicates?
5:25
